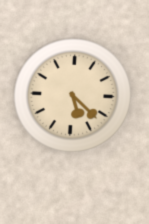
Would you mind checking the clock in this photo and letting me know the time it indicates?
5:22
